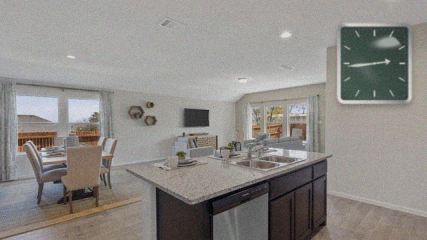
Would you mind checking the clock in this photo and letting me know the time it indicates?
2:44
